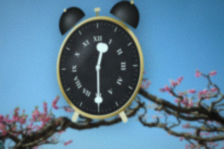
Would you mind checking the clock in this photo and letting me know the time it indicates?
12:30
